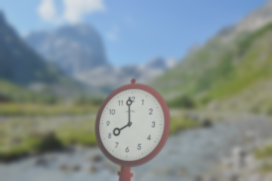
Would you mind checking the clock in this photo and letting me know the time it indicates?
7:59
